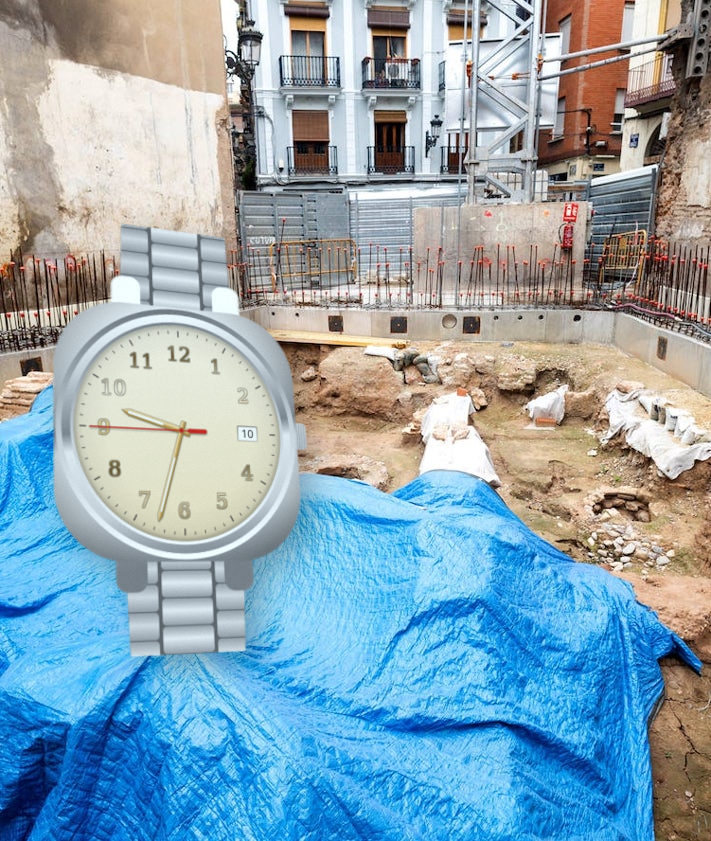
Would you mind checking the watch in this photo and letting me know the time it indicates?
9:32:45
